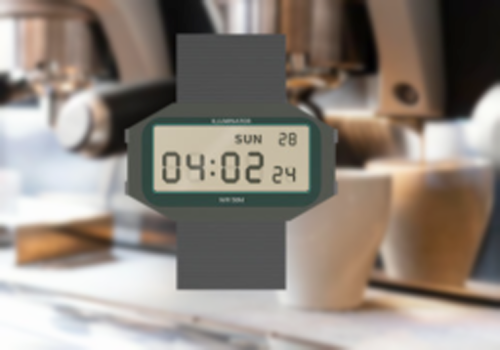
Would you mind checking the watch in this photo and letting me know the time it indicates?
4:02:24
